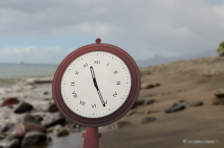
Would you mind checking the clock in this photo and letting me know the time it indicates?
11:26
